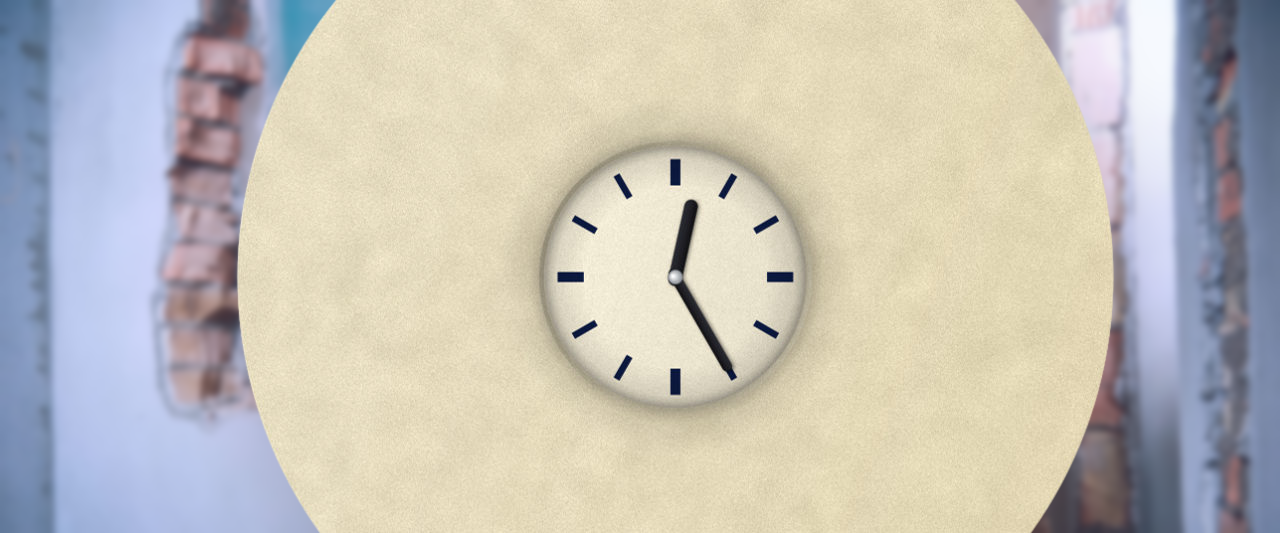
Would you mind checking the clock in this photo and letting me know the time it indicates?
12:25
